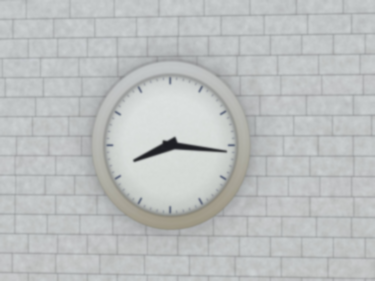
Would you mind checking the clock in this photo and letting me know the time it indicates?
8:16
